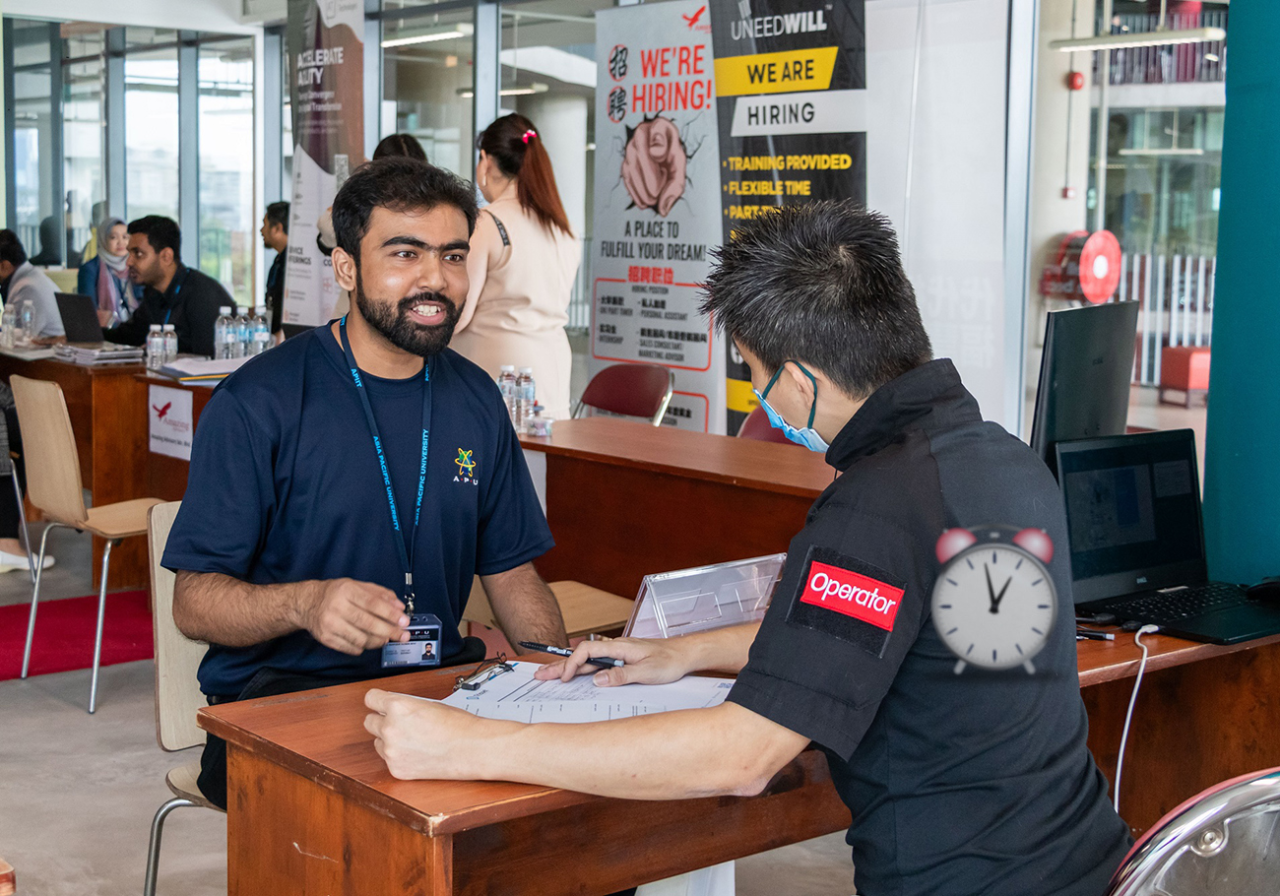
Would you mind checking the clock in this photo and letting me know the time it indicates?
12:58
